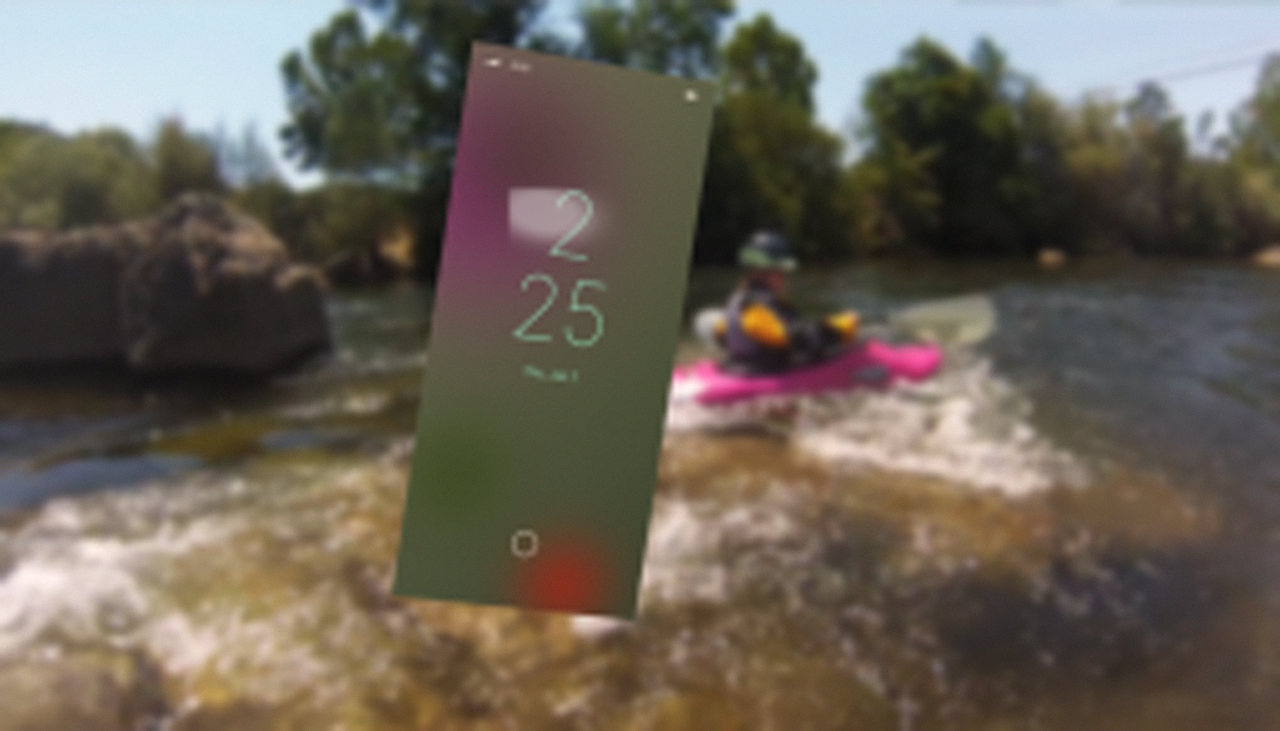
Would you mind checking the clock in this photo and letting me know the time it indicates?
2:25
